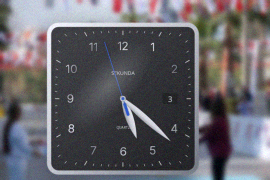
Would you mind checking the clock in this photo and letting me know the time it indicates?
5:21:57
